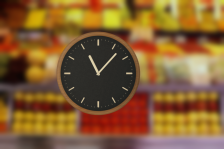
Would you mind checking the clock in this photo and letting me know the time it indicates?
11:07
